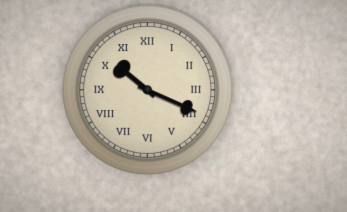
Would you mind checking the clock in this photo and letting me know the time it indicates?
10:19
